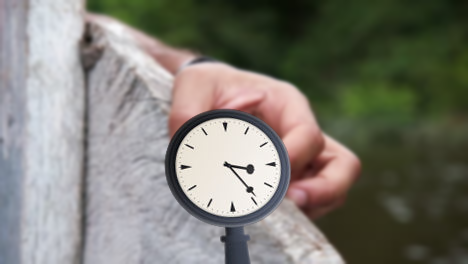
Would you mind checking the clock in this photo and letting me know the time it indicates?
3:24
